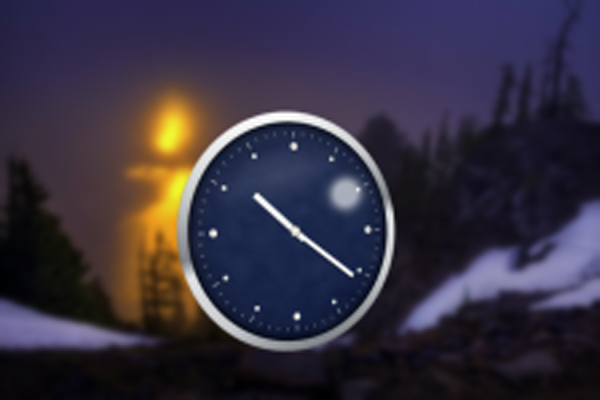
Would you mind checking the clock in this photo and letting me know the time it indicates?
10:21
